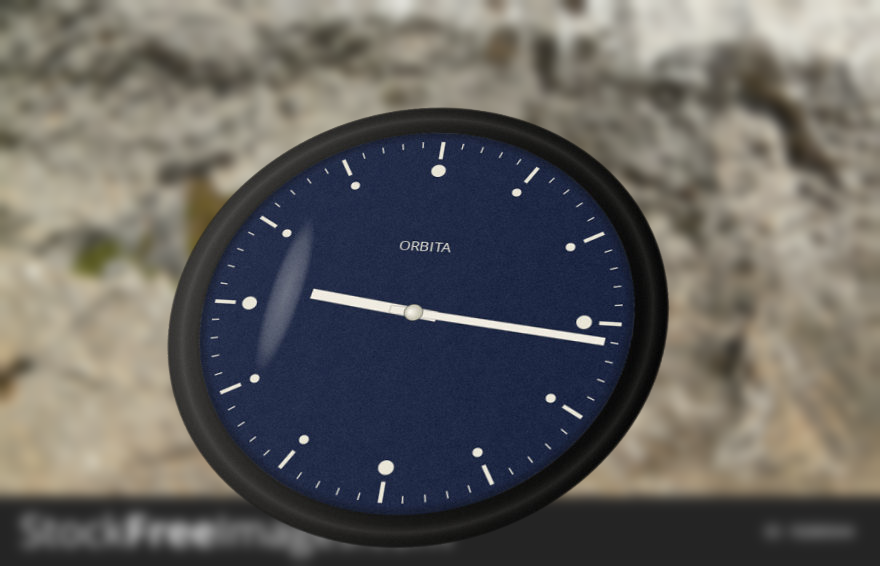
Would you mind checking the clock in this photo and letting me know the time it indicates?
9:16
